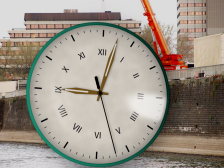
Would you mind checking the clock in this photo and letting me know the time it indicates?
9:02:27
